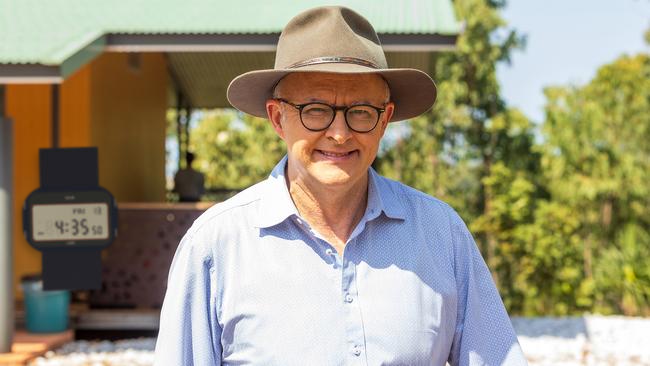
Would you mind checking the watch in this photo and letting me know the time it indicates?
4:35
